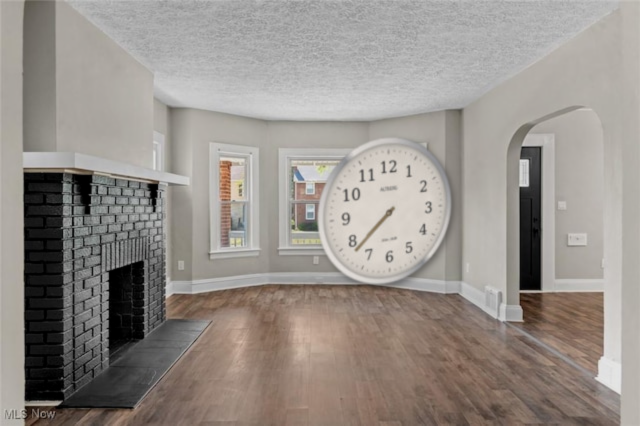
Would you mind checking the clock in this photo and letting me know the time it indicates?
7:38
